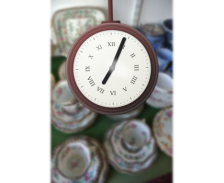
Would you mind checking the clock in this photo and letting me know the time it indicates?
7:04
